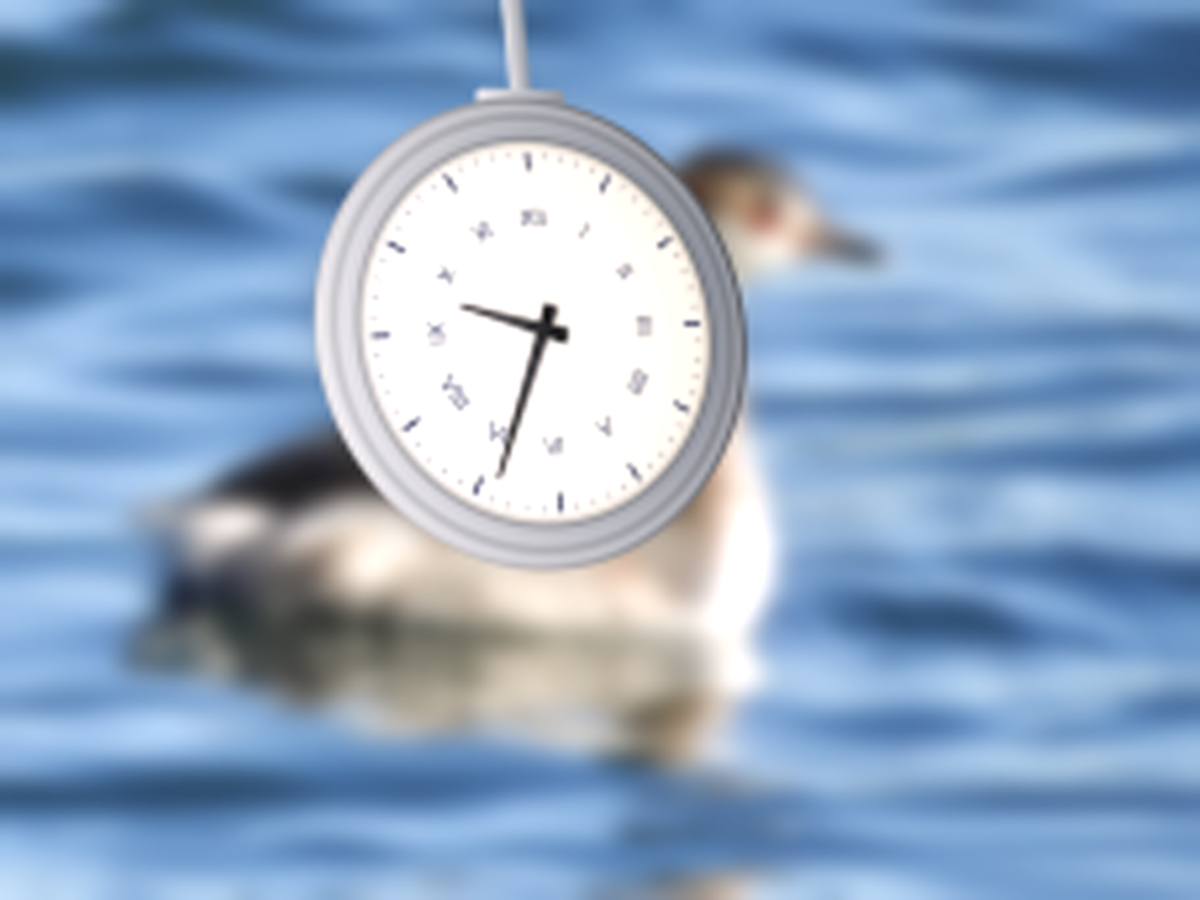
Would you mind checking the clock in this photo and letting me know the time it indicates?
9:34
